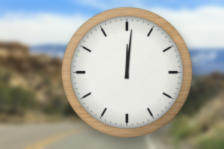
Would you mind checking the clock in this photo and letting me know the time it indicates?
12:01
